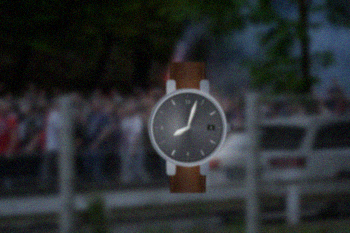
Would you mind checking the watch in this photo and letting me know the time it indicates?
8:03
